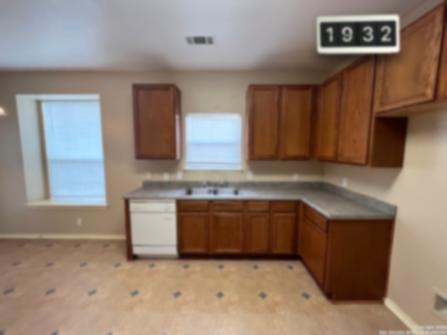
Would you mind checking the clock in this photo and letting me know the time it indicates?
19:32
